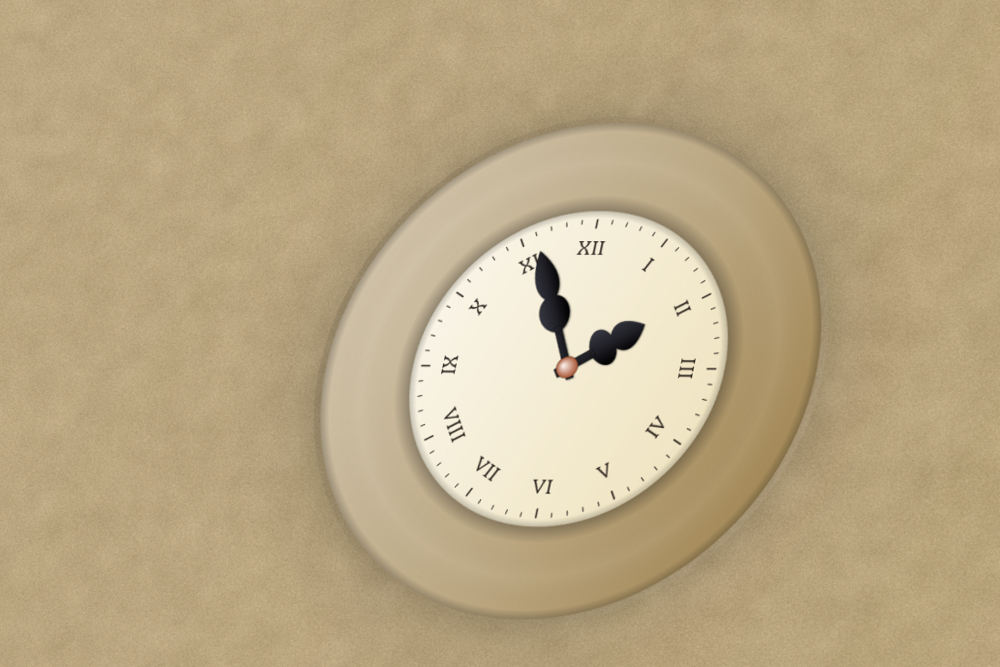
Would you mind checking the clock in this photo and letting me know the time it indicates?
1:56
